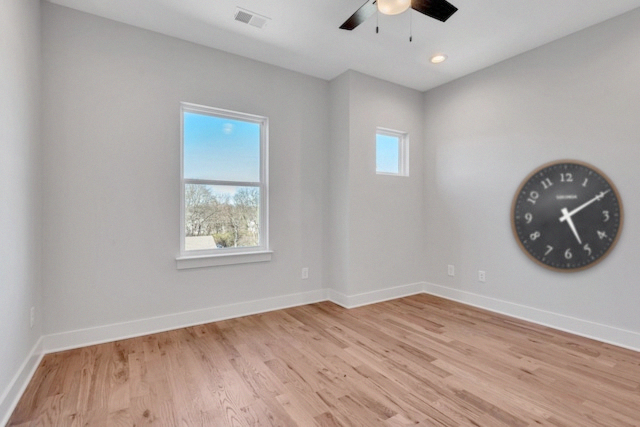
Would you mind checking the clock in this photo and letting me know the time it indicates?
5:10
